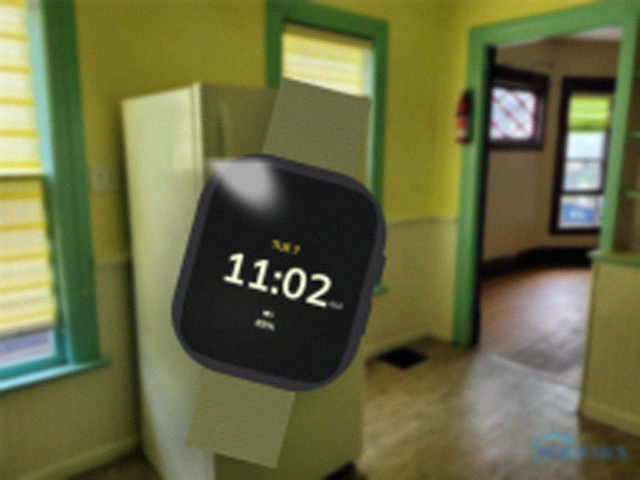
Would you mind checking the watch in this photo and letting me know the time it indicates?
11:02
